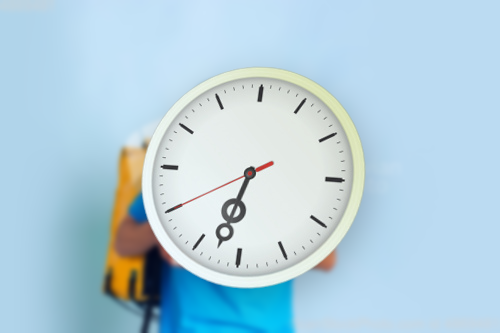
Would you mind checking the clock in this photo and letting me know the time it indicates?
6:32:40
